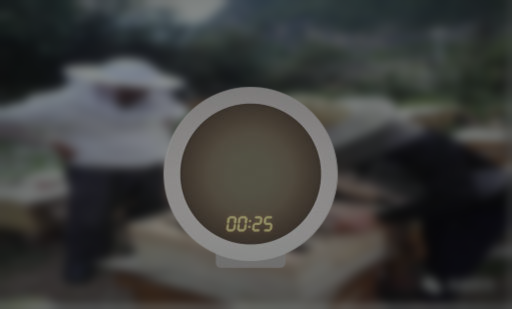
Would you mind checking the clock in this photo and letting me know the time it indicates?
0:25
